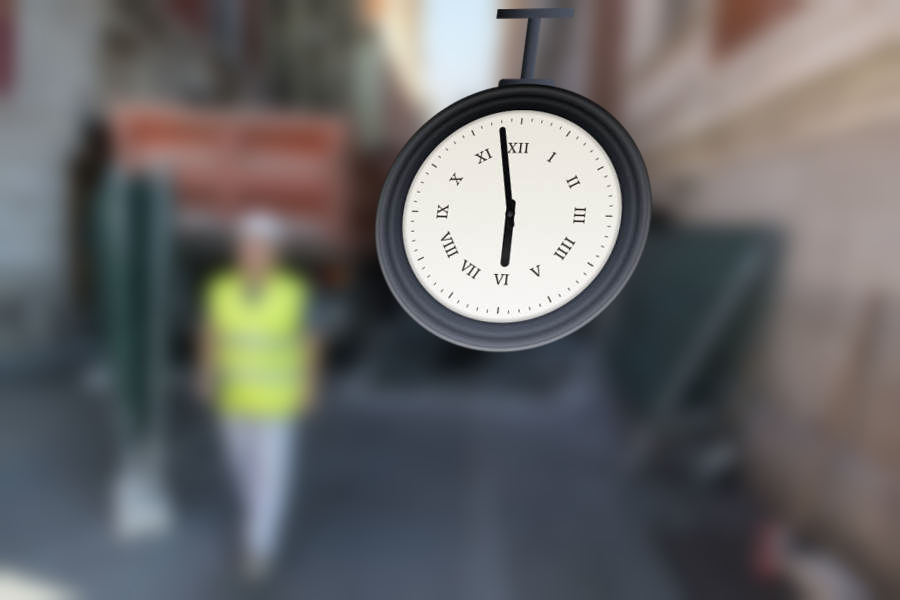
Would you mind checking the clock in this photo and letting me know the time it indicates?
5:58
